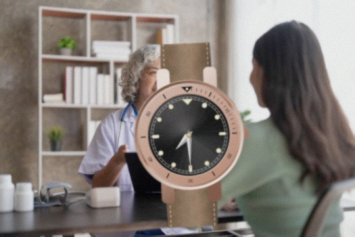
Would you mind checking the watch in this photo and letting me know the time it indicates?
7:30
